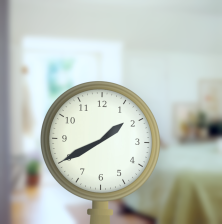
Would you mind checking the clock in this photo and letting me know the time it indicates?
1:40
